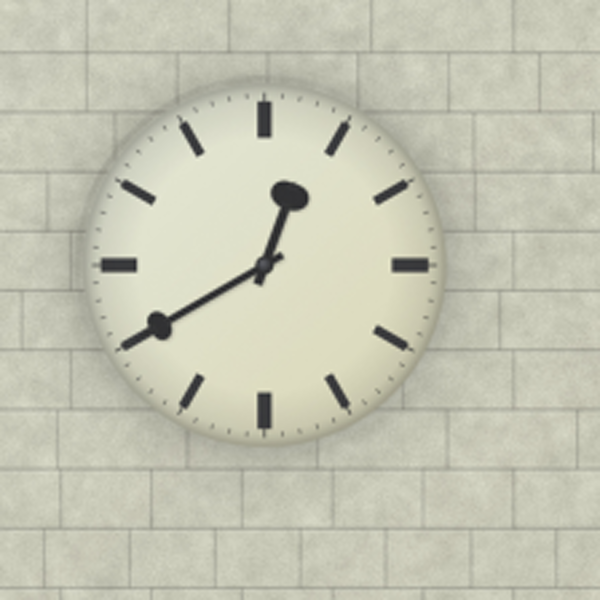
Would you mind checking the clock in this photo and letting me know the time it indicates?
12:40
